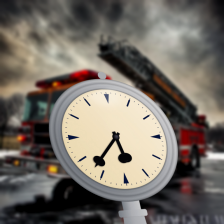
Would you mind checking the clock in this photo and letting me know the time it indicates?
5:37
